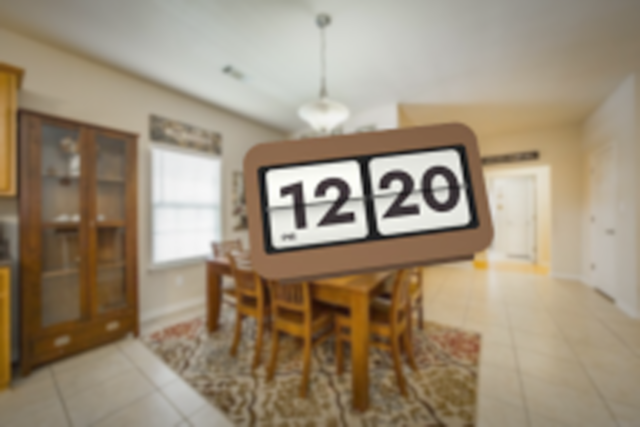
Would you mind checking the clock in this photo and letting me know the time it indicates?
12:20
